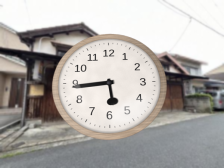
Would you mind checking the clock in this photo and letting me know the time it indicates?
5:44
